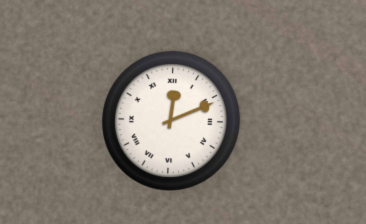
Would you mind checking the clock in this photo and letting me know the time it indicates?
12:11
